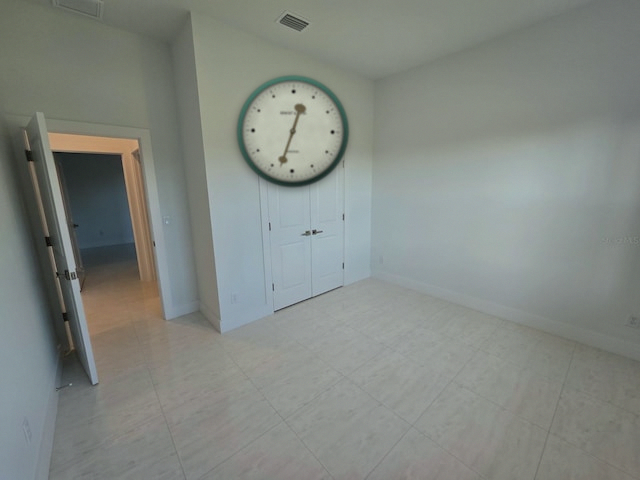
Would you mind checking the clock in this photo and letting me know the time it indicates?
12:33
